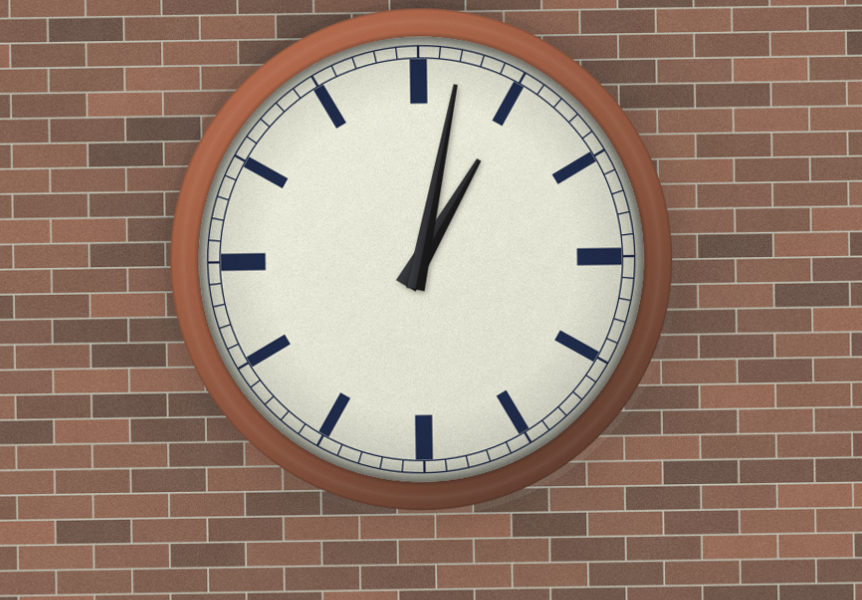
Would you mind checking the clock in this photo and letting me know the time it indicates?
1:02
